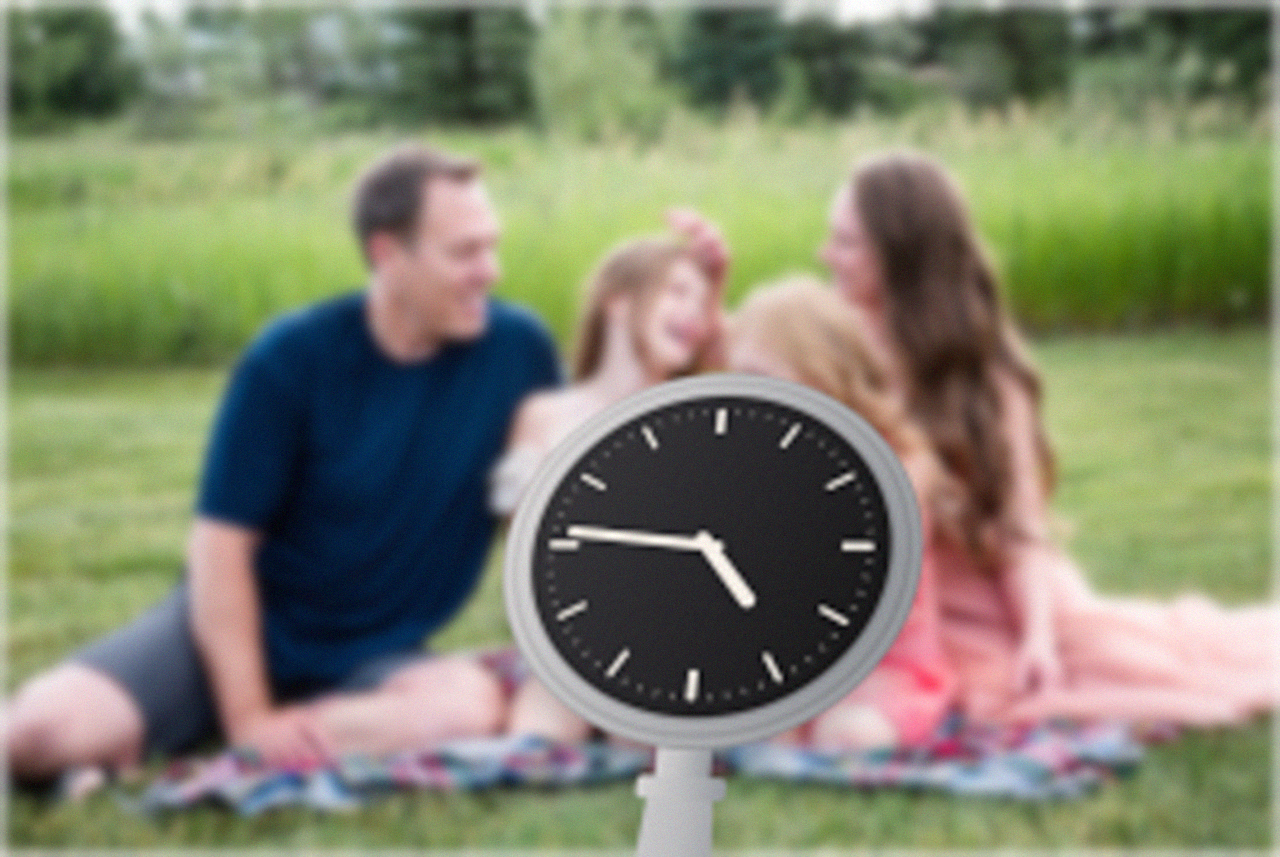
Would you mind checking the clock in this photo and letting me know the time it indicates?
4:46
